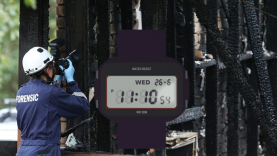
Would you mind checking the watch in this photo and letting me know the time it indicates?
11:10:54
